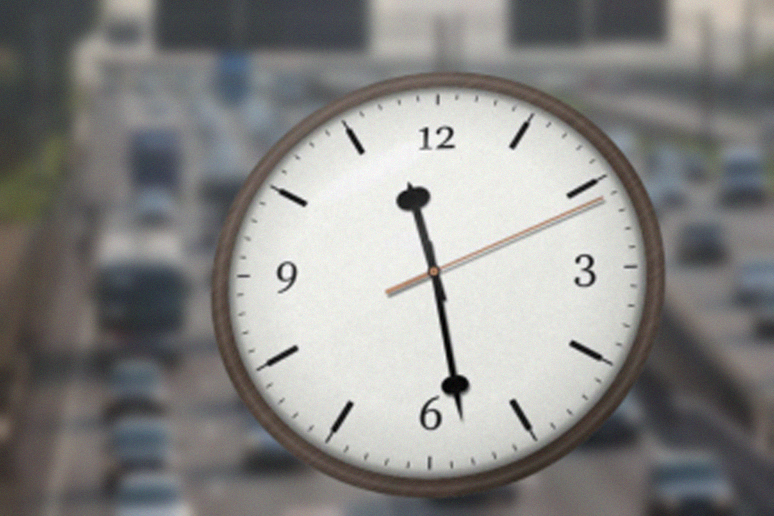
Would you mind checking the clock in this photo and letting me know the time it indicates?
11:28:11
